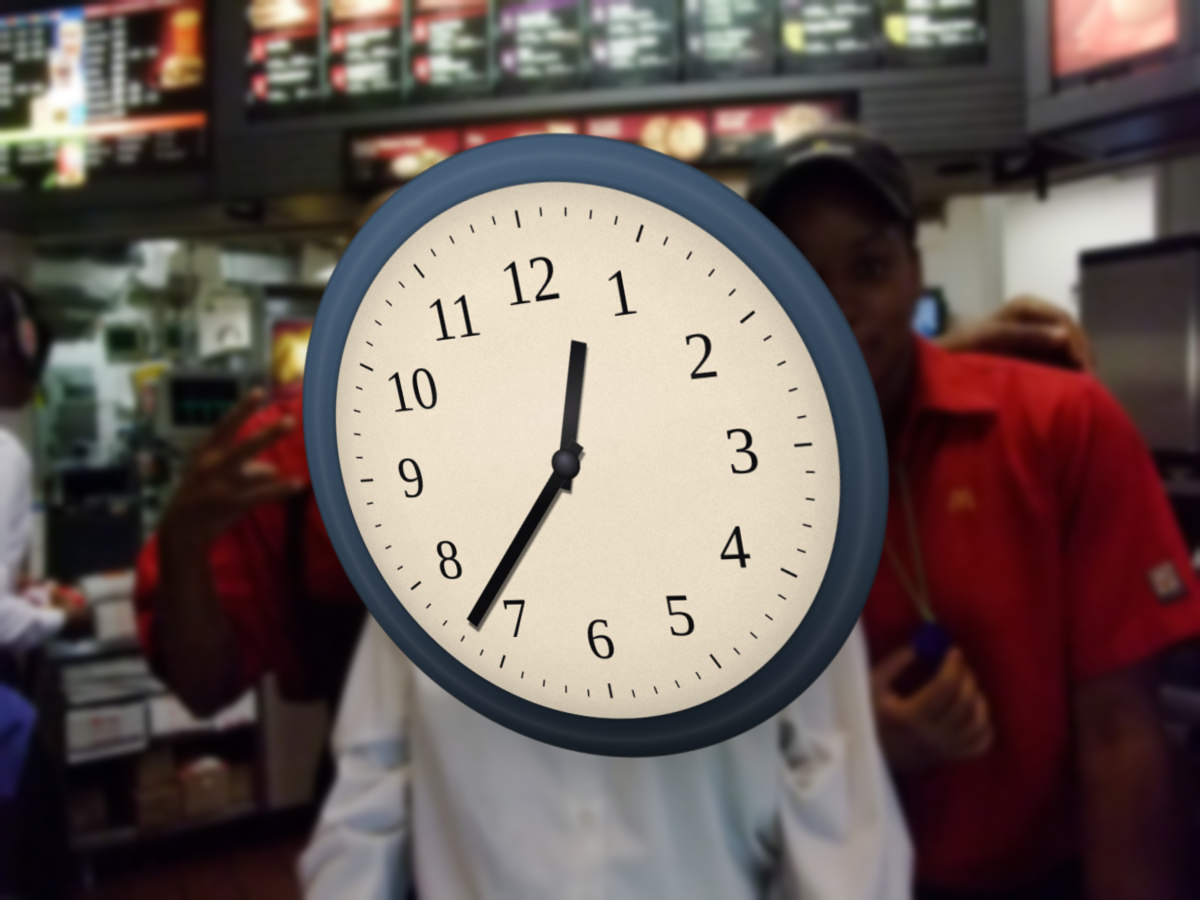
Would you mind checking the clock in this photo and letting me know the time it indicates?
12:37
